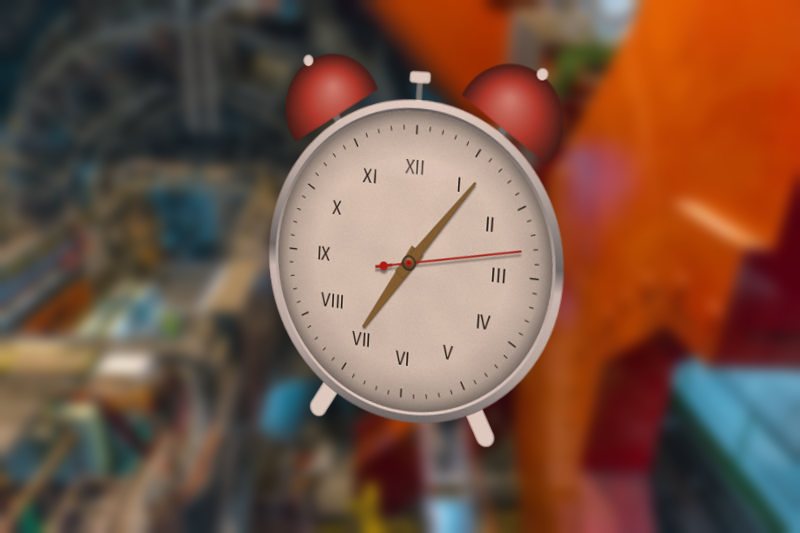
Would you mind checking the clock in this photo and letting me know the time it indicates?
7:06:13
